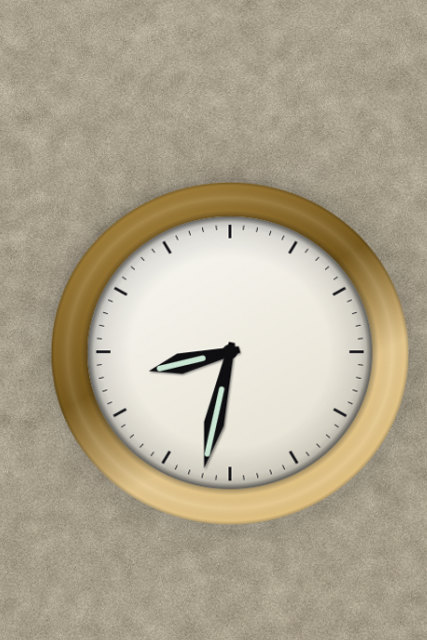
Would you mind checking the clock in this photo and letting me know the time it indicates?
8:32
